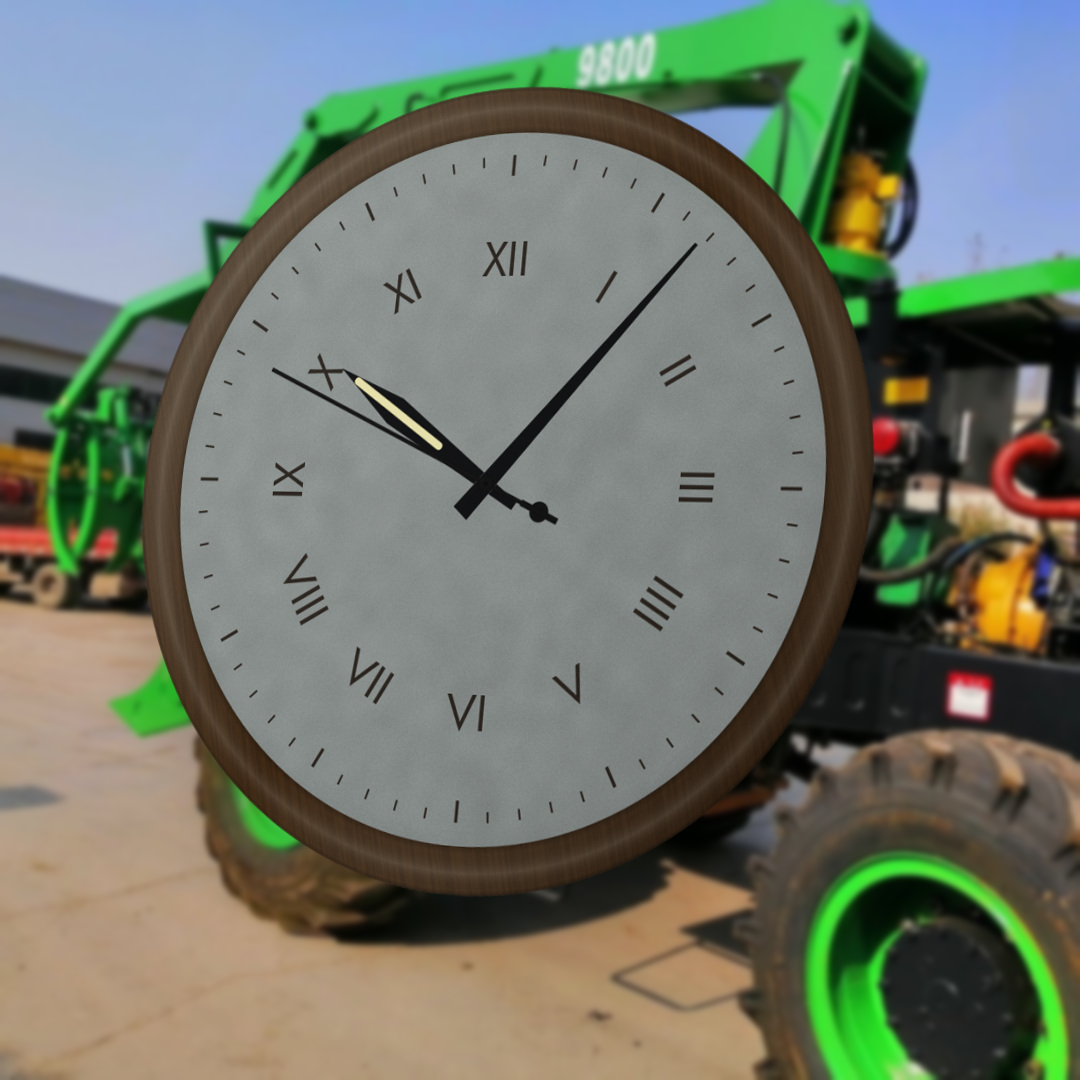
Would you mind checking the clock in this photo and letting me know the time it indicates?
10:06:49
